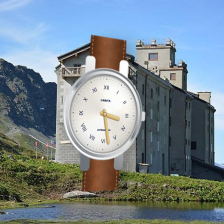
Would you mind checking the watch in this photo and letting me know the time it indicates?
3:28
